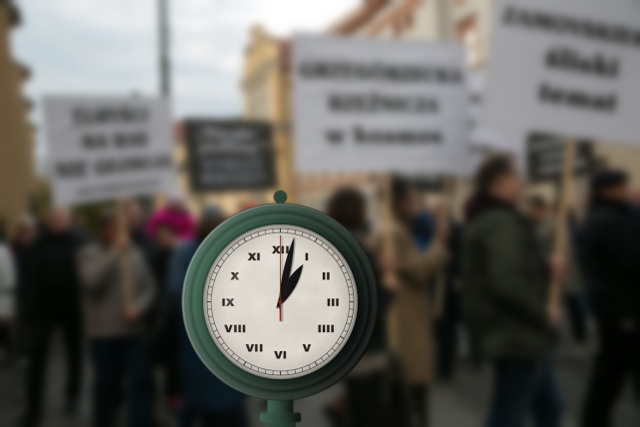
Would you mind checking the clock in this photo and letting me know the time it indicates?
1:02:00
